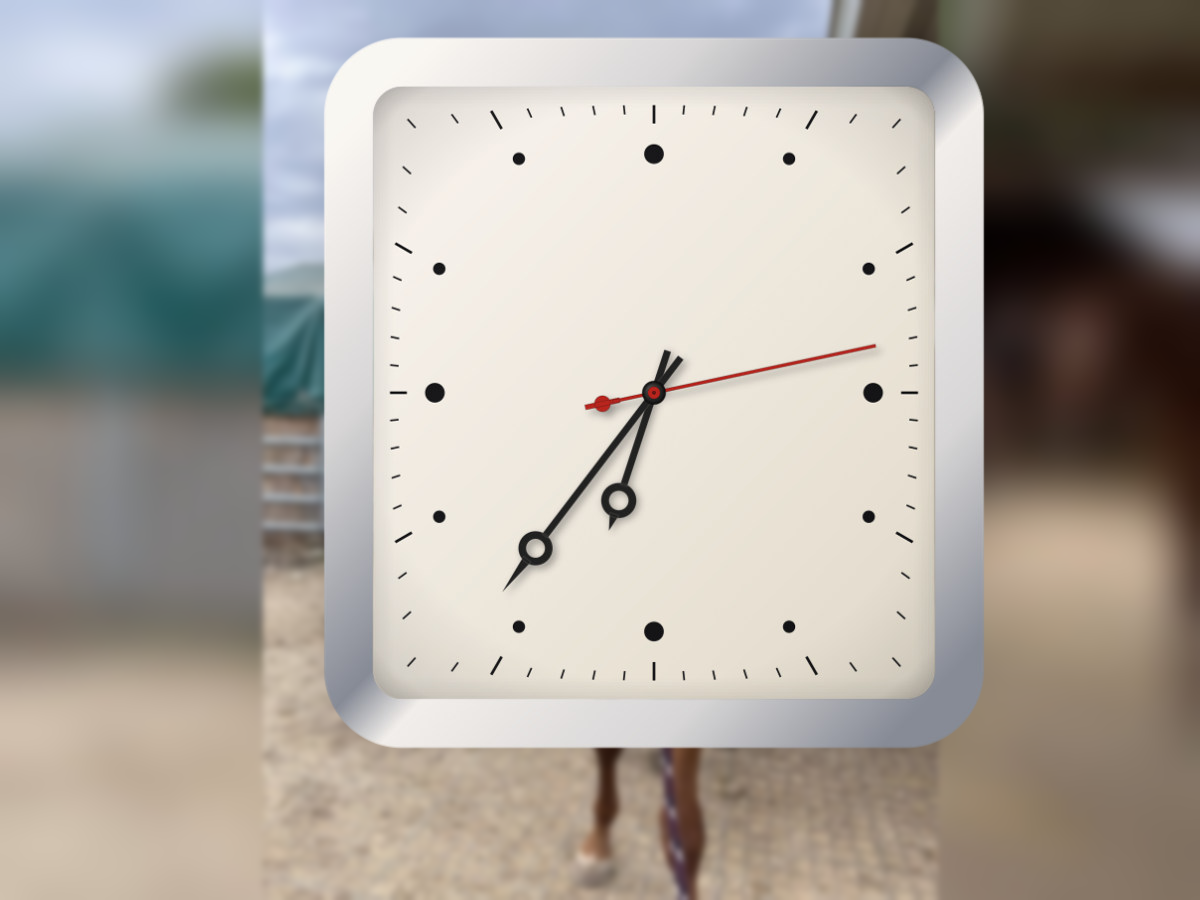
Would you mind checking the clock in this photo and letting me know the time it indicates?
6:36:13
